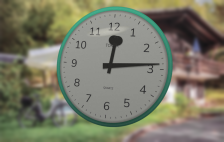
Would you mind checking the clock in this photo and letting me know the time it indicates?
12:14
